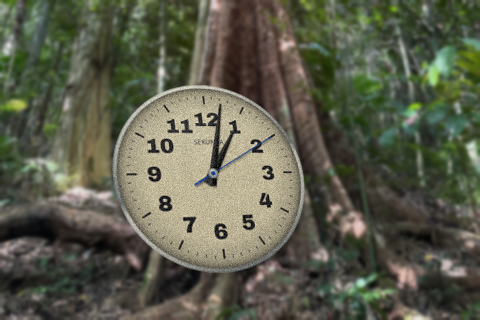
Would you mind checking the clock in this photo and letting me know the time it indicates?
1:02:10
